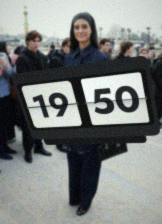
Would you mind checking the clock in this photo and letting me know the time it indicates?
19:50
